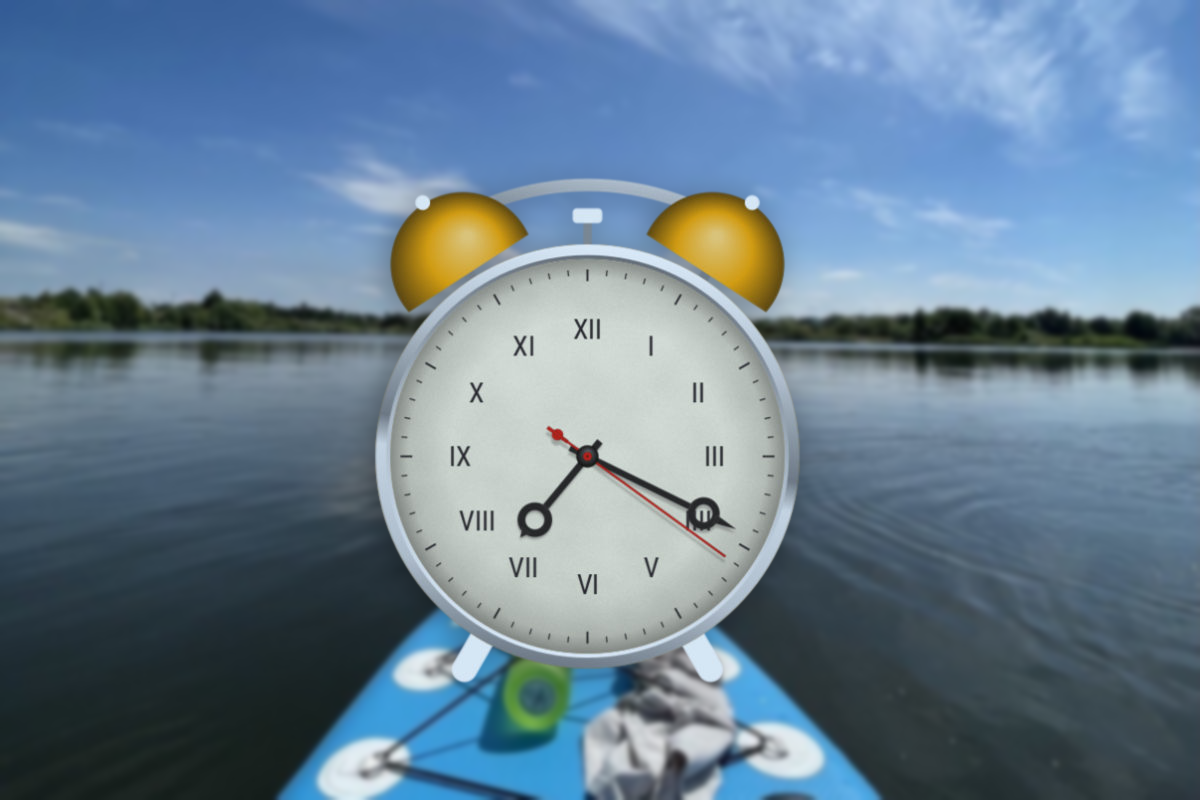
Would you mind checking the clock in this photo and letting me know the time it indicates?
7:19:21
